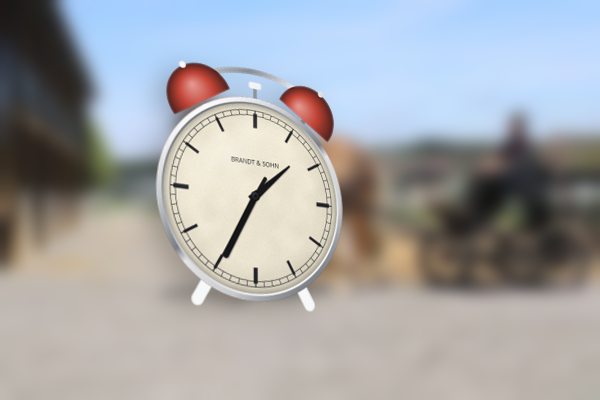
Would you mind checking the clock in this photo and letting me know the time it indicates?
1:34:35
